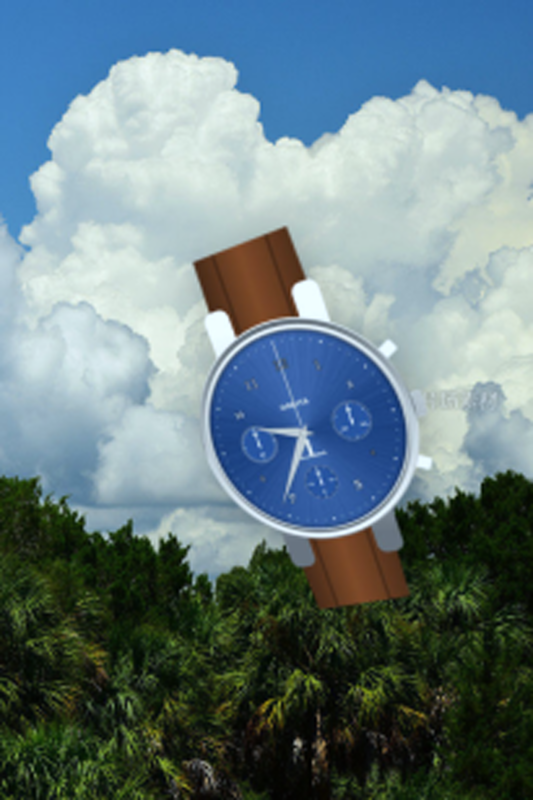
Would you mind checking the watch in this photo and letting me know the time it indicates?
9:36
